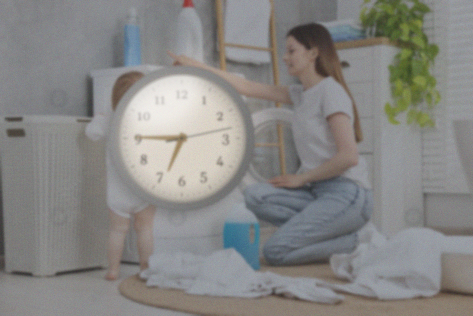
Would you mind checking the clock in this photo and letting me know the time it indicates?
6:45:13
